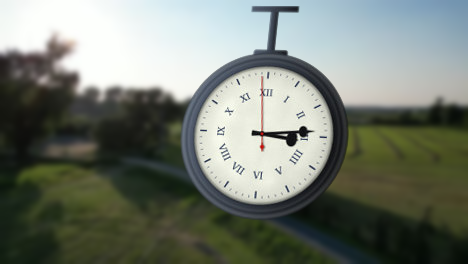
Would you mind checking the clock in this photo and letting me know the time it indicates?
3:13:59
